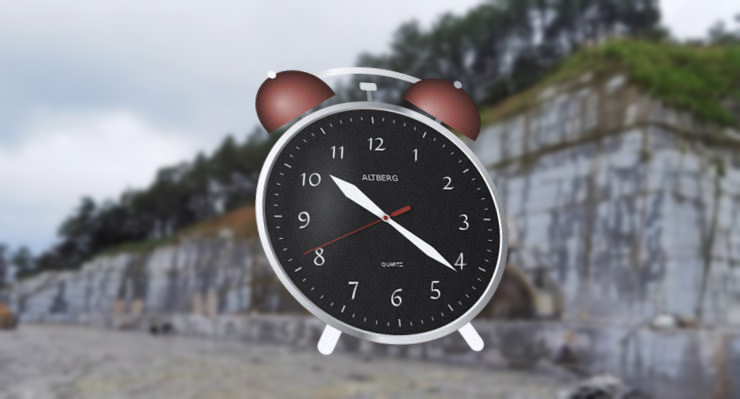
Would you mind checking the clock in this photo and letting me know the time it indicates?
10:21:41
